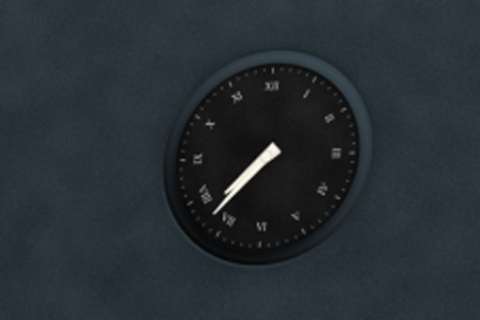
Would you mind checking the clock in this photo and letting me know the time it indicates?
7:37
